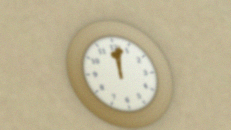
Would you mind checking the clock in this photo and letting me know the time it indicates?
12:02
